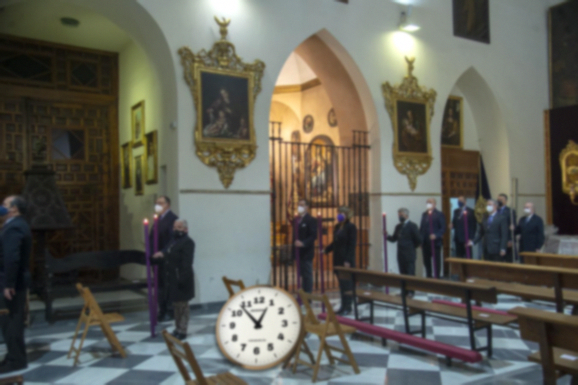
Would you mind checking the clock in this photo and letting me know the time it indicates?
12:53
